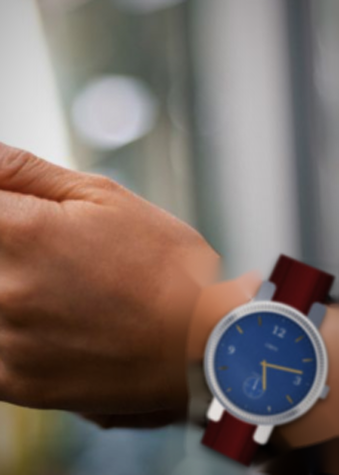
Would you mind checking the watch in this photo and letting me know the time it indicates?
5:13
